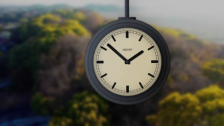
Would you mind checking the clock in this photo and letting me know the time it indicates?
1:52
